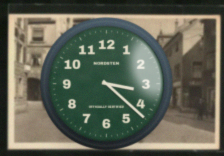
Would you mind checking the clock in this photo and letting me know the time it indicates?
3:22
